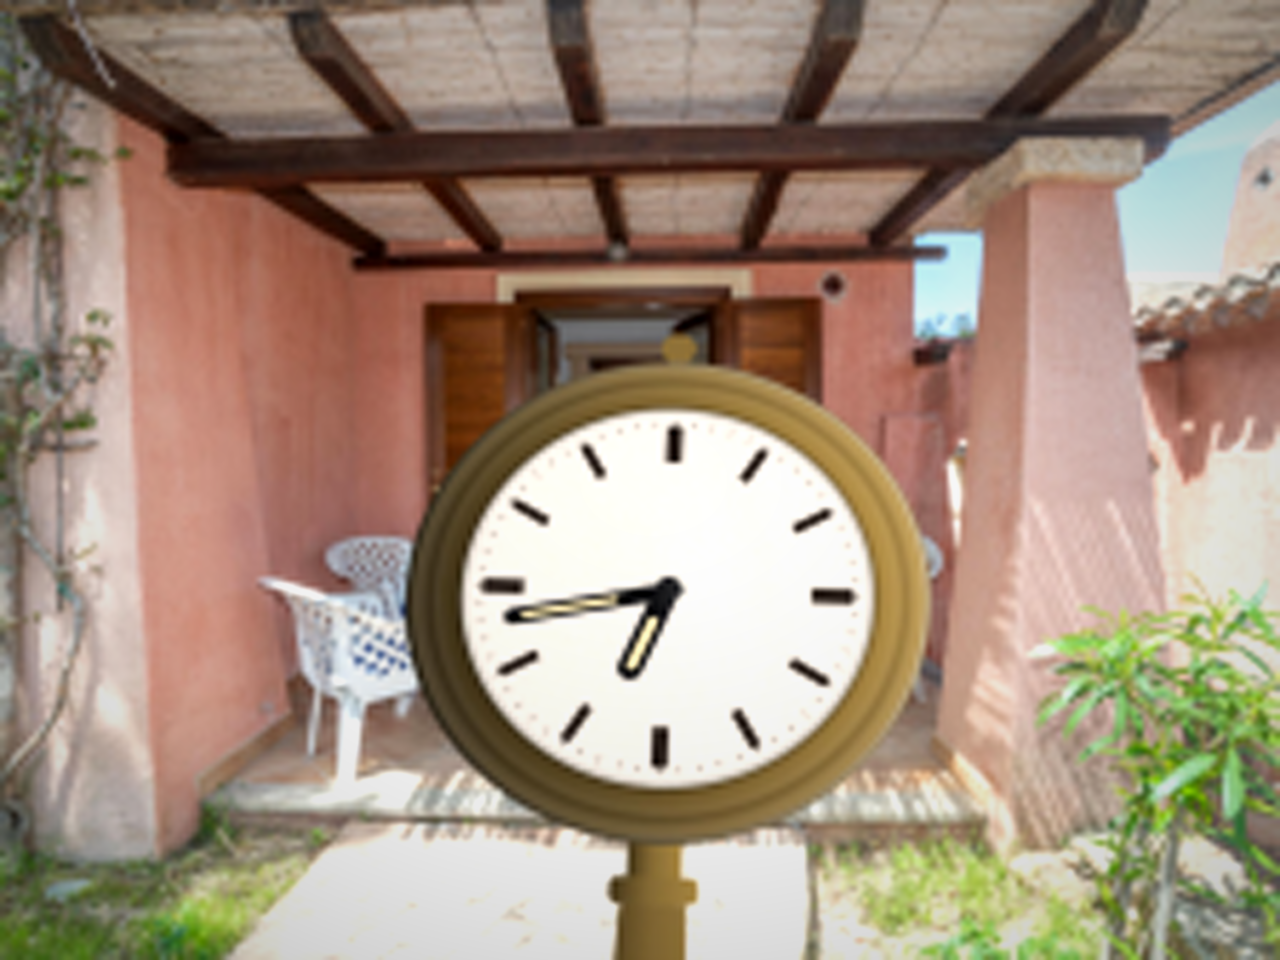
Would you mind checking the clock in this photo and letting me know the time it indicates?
6:43
